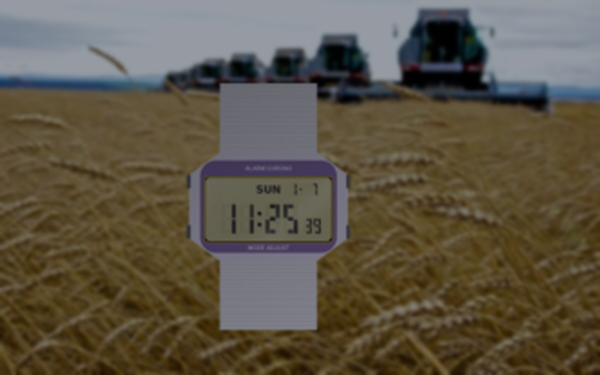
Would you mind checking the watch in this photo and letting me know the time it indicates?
11:25:39
